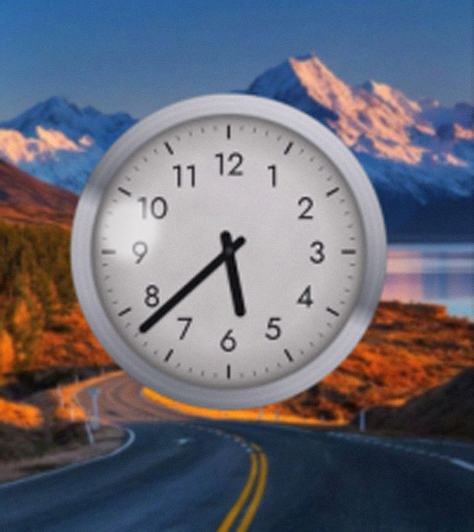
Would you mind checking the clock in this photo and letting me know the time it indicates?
5:38
